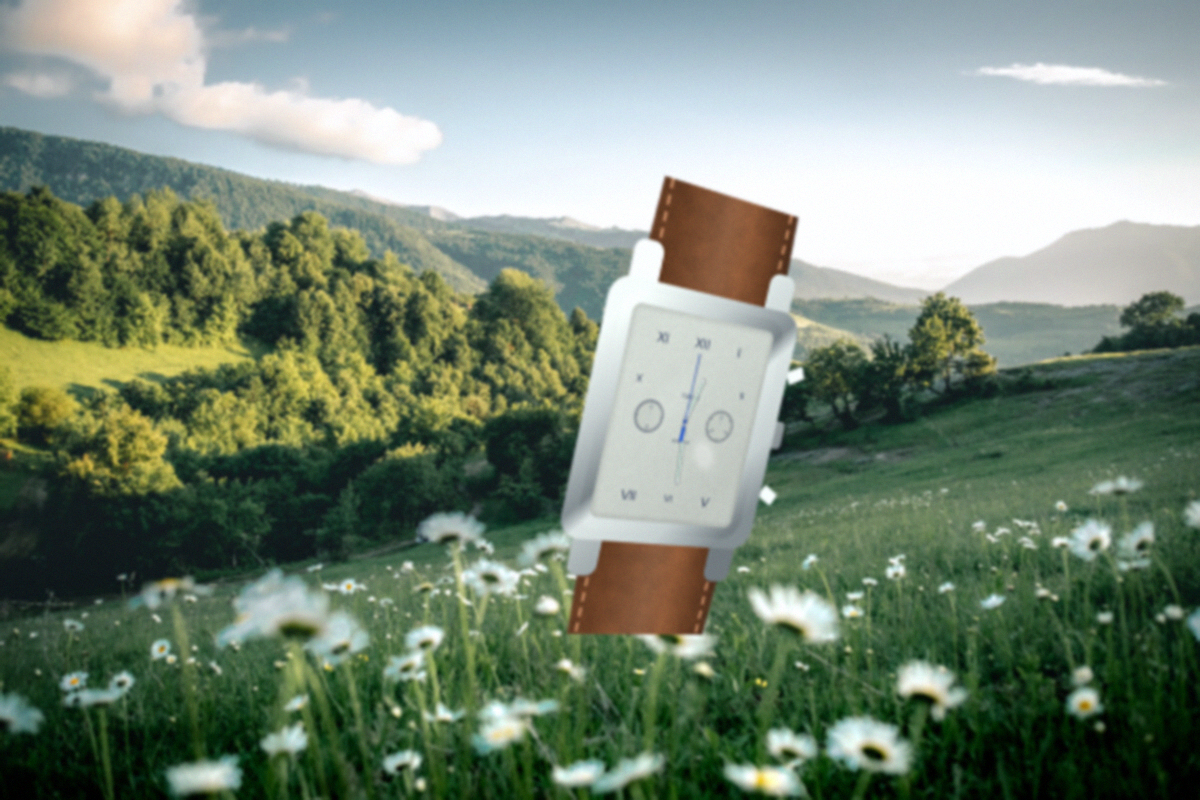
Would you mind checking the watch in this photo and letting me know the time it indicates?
12:29
